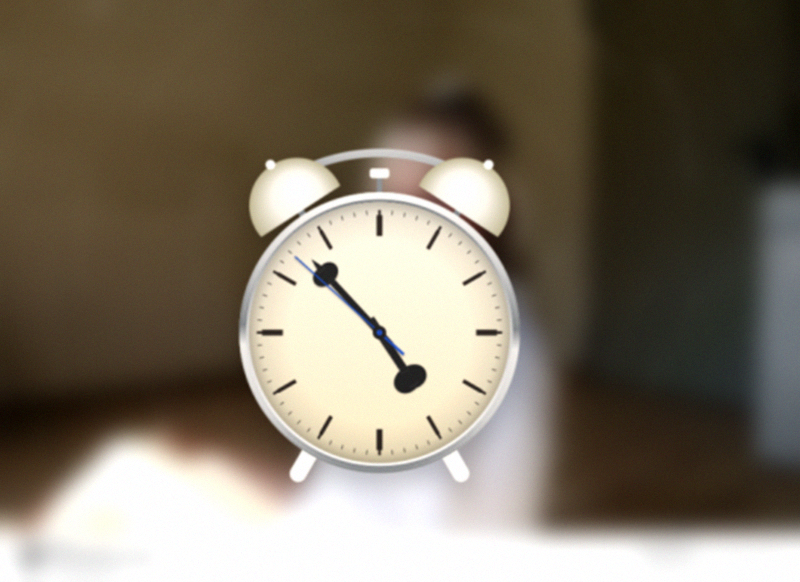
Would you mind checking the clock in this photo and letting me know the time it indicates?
4:52:52
